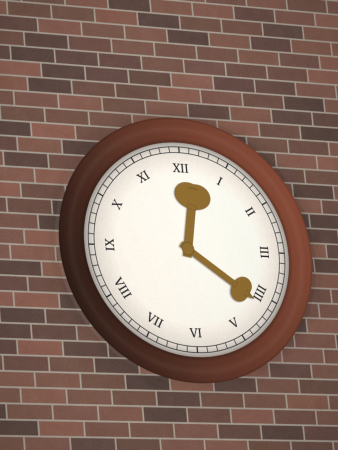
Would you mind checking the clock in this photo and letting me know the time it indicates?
12:21
